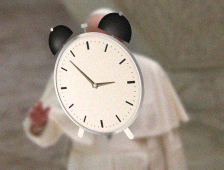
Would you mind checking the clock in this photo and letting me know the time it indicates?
2:53
